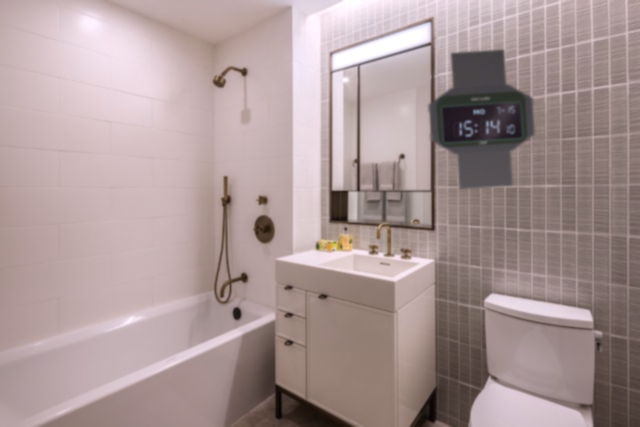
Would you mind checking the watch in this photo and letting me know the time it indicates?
15:14
